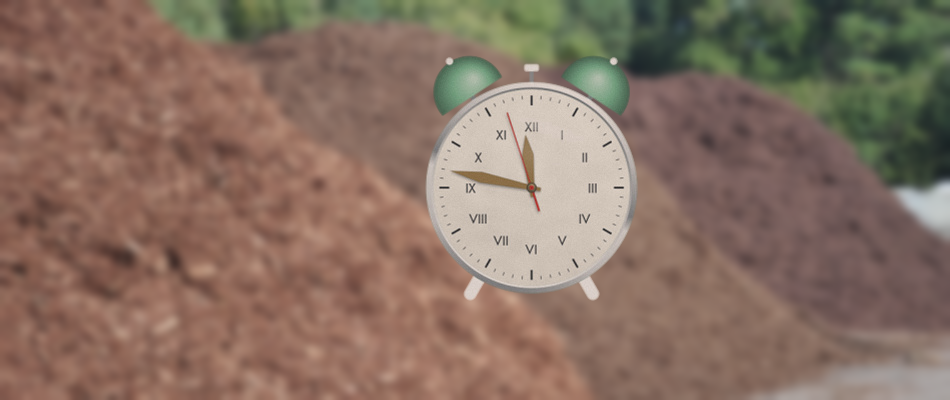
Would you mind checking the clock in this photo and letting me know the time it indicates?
11:46:57
